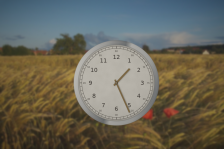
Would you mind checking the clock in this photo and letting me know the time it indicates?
1:26
